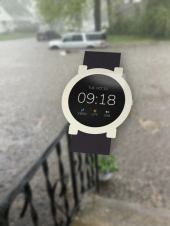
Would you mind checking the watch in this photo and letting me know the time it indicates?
9:18
